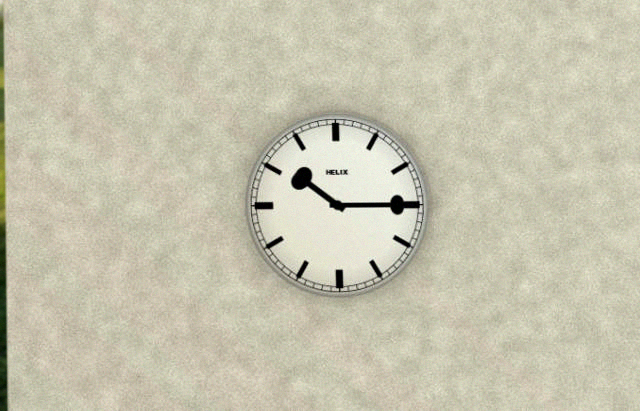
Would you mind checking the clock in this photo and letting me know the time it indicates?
10:15
